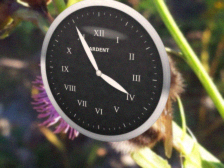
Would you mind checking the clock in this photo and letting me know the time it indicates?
3:55
